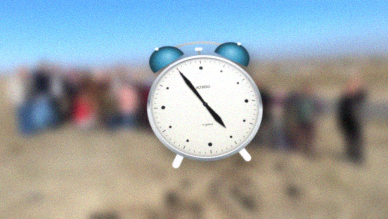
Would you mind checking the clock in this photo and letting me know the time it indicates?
4:55
